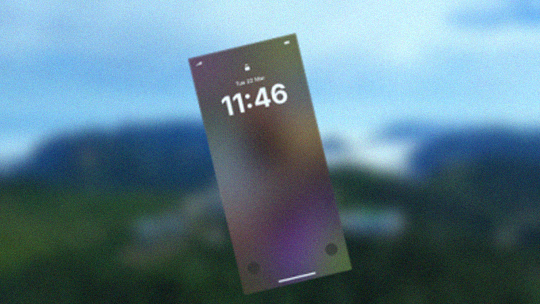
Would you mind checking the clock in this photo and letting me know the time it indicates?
11:46
